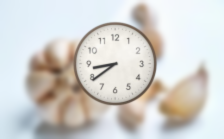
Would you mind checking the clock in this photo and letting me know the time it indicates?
8:39
